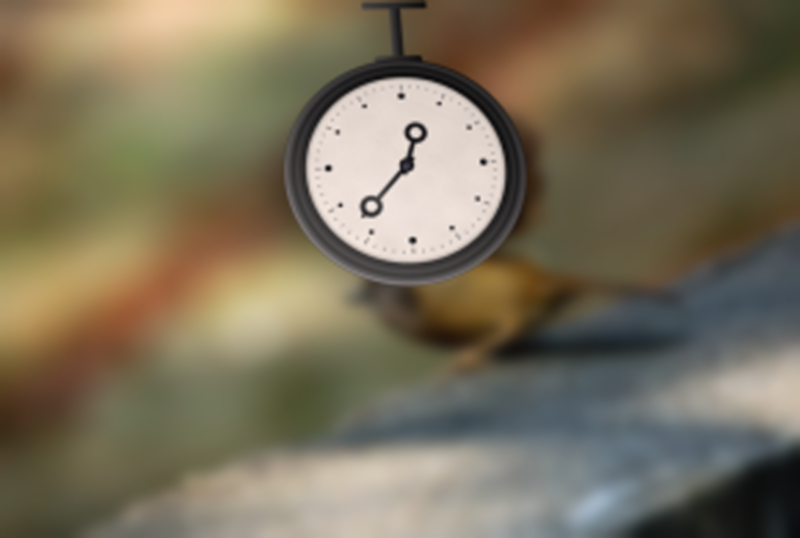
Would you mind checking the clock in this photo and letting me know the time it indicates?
12:37
